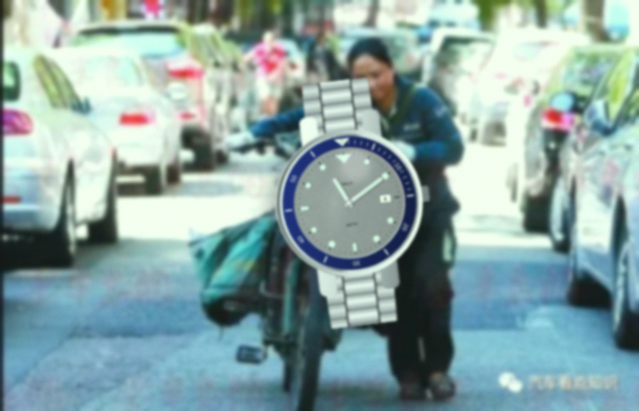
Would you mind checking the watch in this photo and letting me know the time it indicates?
11:10
